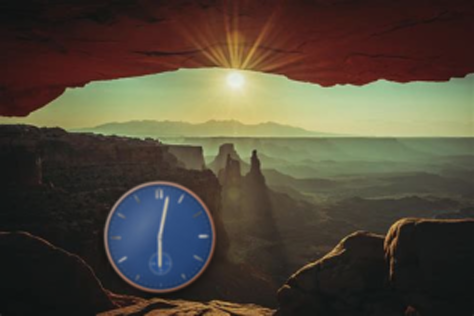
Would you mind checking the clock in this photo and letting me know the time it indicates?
6:02
